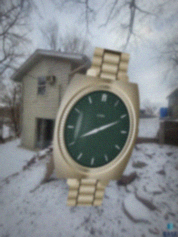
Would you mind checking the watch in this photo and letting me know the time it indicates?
8:11
